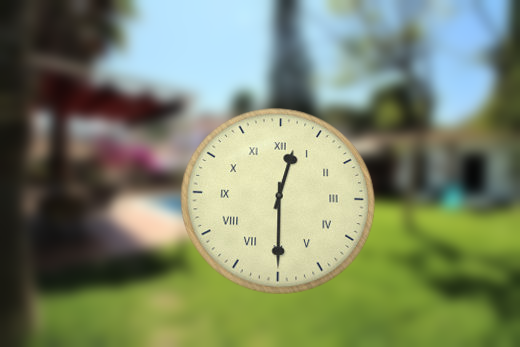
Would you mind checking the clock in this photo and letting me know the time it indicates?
12:30
